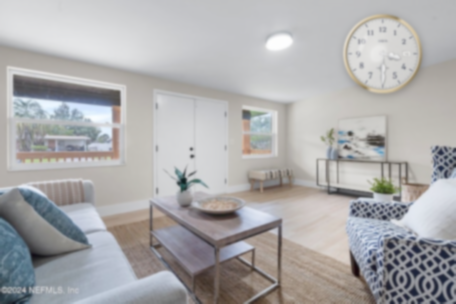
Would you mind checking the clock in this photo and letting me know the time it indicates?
3:30
